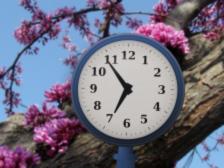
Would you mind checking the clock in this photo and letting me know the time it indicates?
6:54
